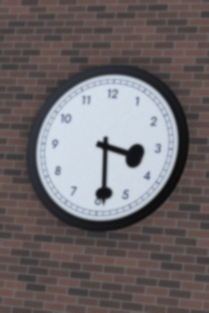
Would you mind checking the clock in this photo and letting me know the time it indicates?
3:29
